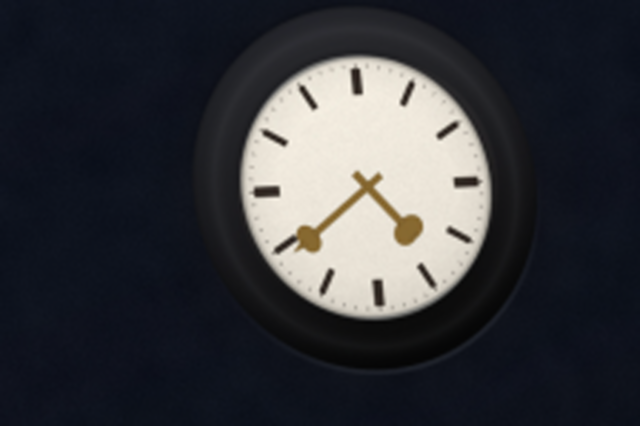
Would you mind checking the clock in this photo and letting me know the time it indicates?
4:39
